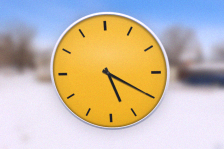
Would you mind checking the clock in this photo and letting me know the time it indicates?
5:20
